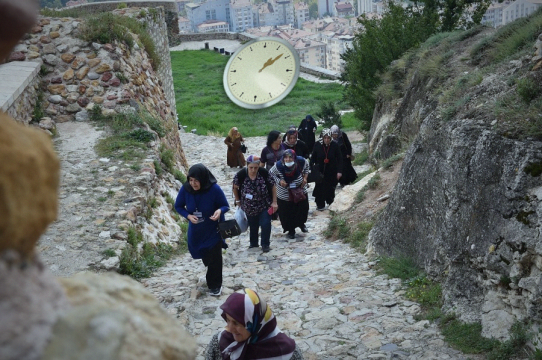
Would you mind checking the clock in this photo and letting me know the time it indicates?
1:08
